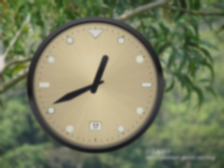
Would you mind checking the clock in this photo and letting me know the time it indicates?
12:41
